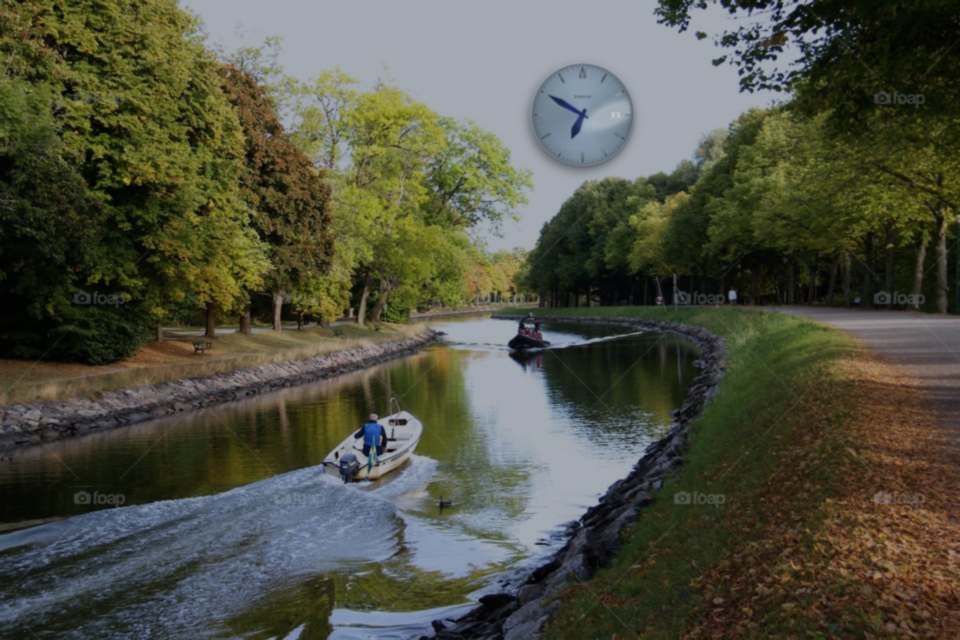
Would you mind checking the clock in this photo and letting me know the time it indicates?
6:50
